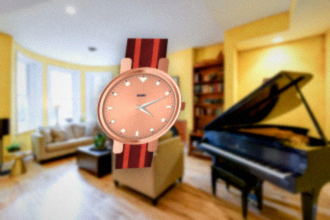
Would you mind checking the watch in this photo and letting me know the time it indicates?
4:11
